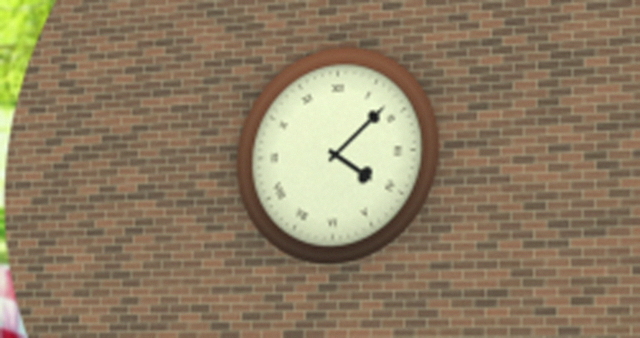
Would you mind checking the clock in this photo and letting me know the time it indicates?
4:08
